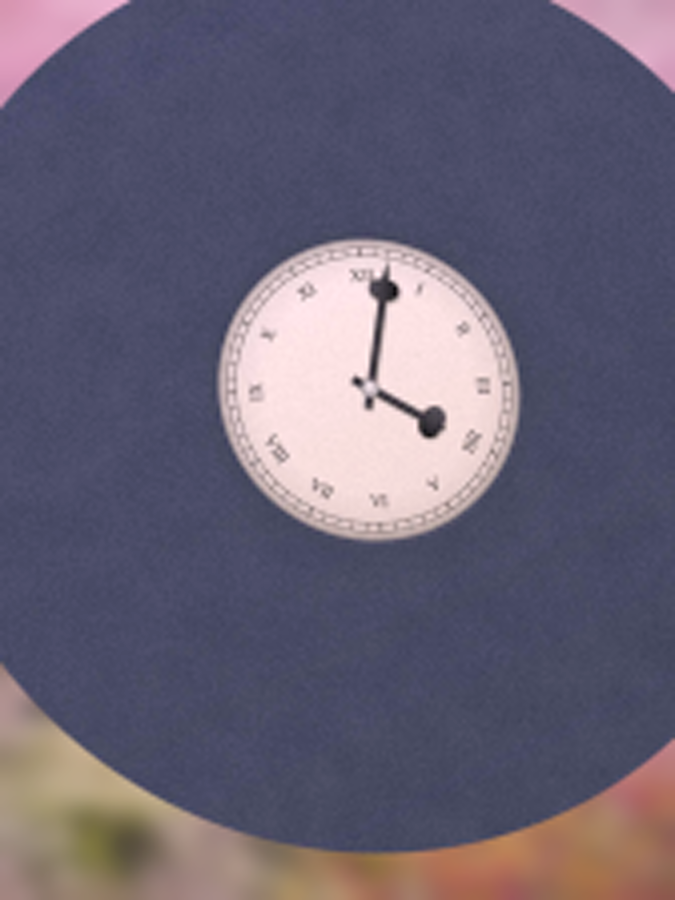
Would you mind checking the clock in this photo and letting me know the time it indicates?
4:02
